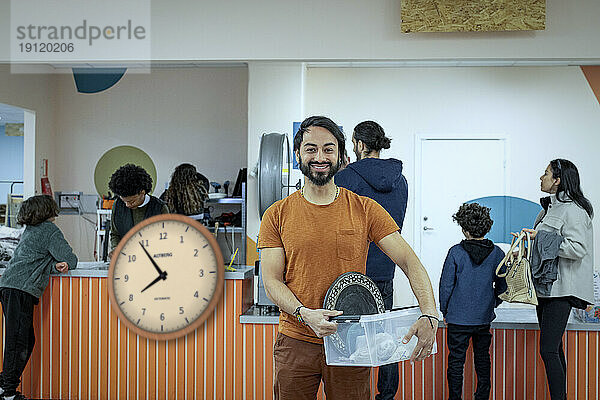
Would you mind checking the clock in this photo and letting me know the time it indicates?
7:54
